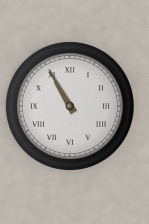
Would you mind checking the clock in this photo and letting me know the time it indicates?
10:55
